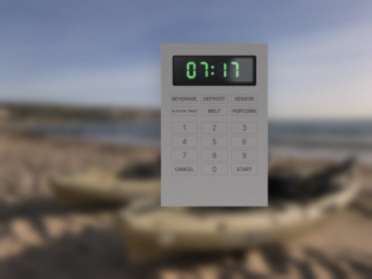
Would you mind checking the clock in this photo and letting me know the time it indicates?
7:17
